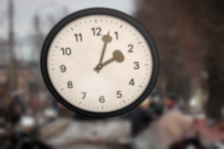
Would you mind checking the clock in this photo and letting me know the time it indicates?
2:03
